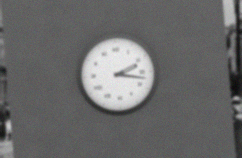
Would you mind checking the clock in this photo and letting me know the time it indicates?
2:17
